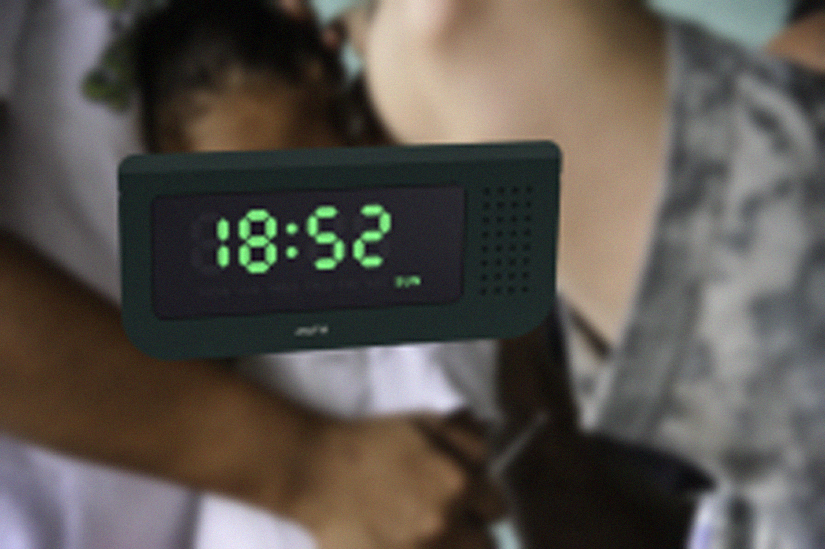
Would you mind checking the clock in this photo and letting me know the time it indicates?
18:52
